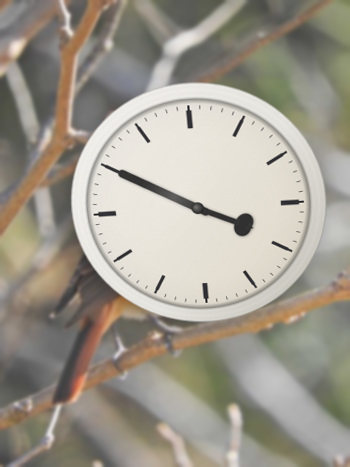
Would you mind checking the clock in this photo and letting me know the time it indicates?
3:50
